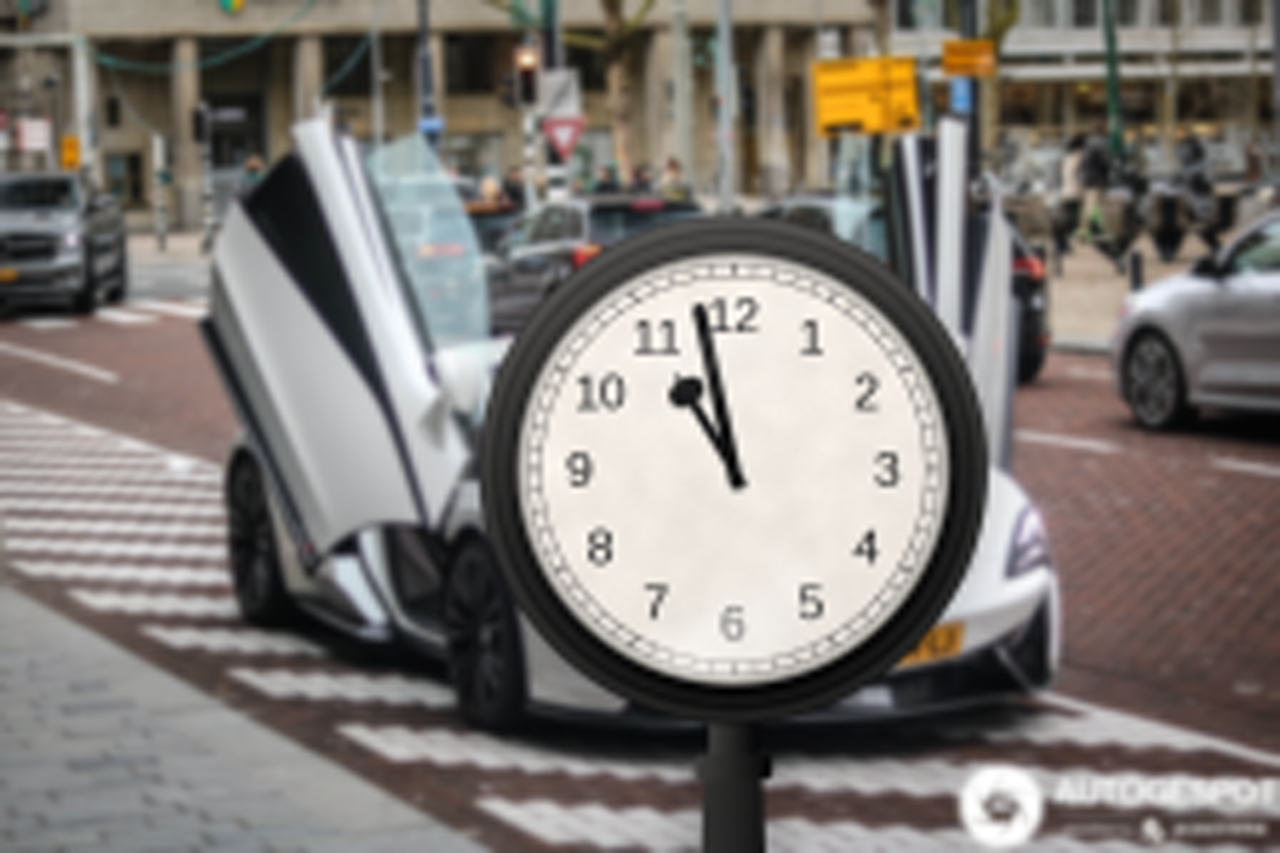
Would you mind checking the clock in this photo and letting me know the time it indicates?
10:58
